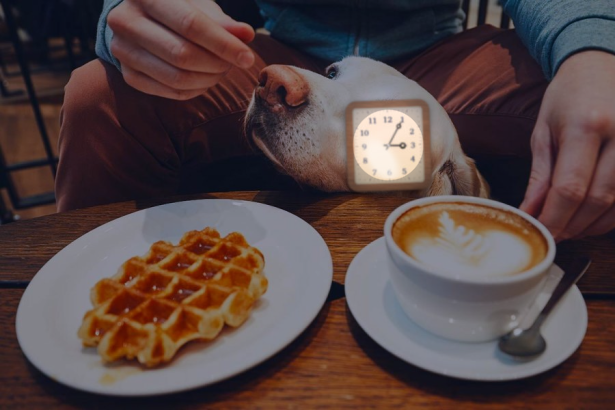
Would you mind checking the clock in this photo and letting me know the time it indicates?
3:05
